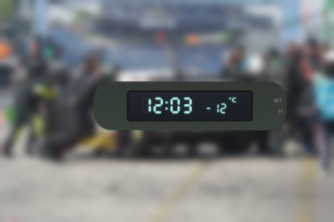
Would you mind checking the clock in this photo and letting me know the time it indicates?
12:03
